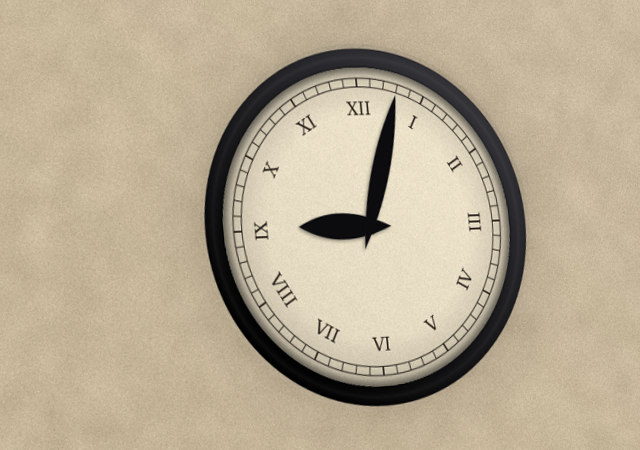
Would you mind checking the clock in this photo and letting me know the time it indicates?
9:03
